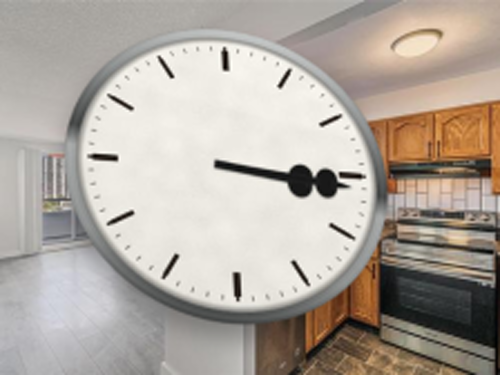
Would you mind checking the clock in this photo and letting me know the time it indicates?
3:16
